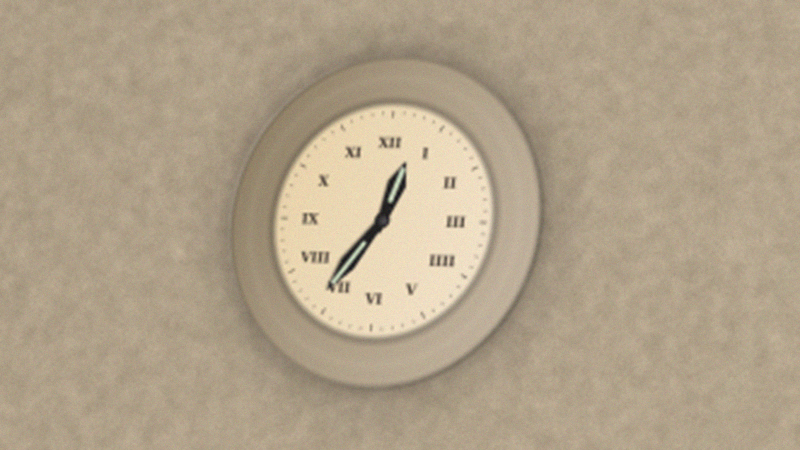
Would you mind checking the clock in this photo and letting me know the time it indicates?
12:36
